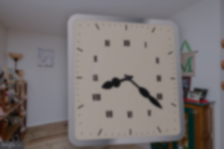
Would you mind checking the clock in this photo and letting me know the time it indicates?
8:22
